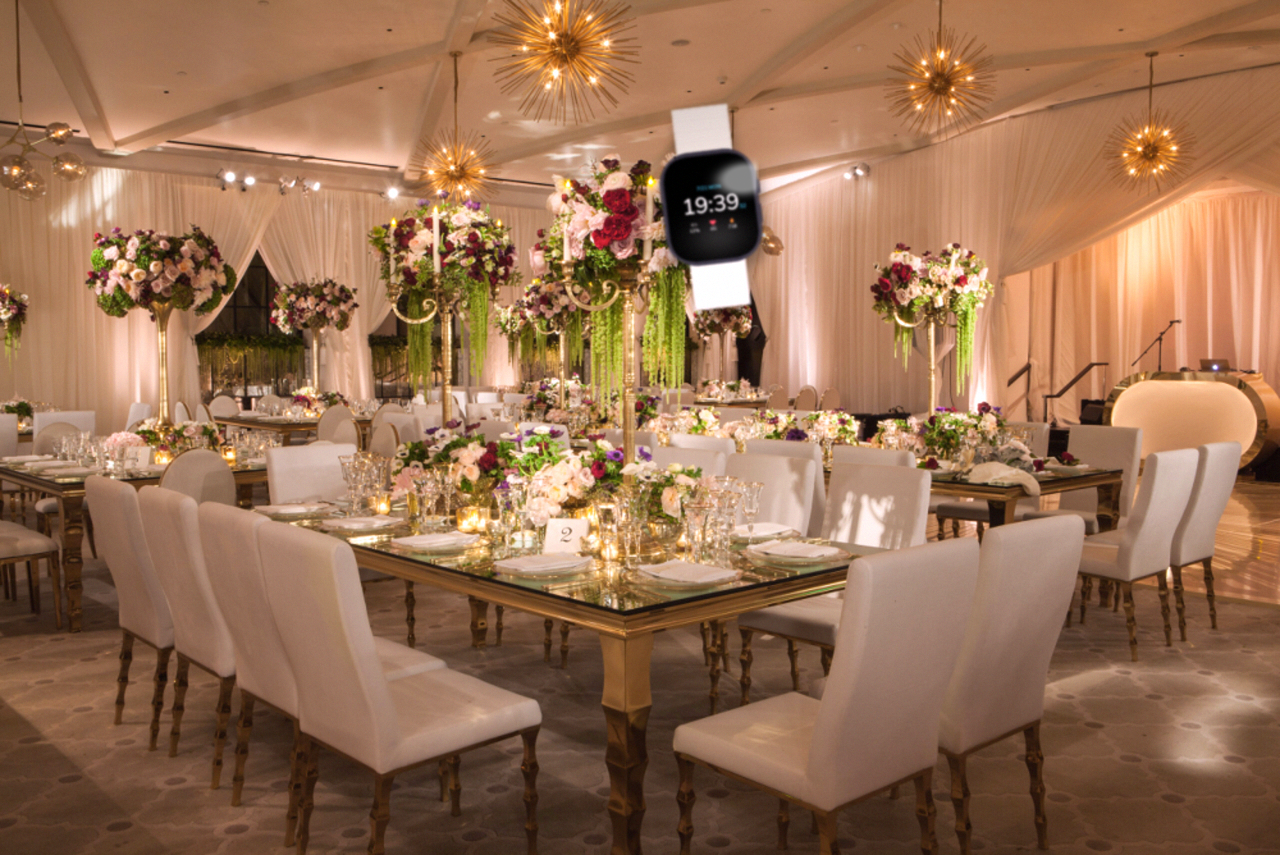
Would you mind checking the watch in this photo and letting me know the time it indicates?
19:39
